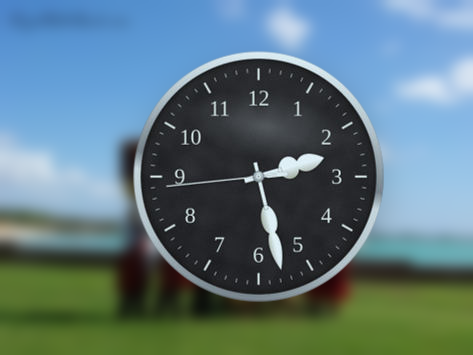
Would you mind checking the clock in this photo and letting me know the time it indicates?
2:27:44
